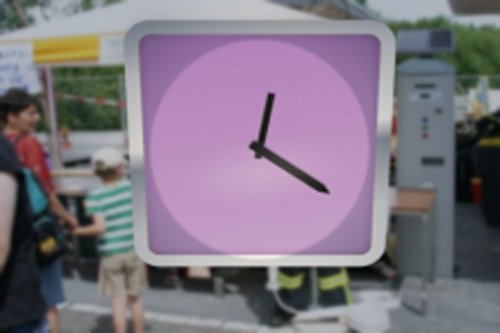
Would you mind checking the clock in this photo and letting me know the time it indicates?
12:21
